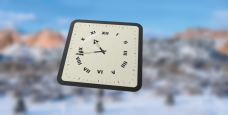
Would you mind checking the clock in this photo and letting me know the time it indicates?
10:43
